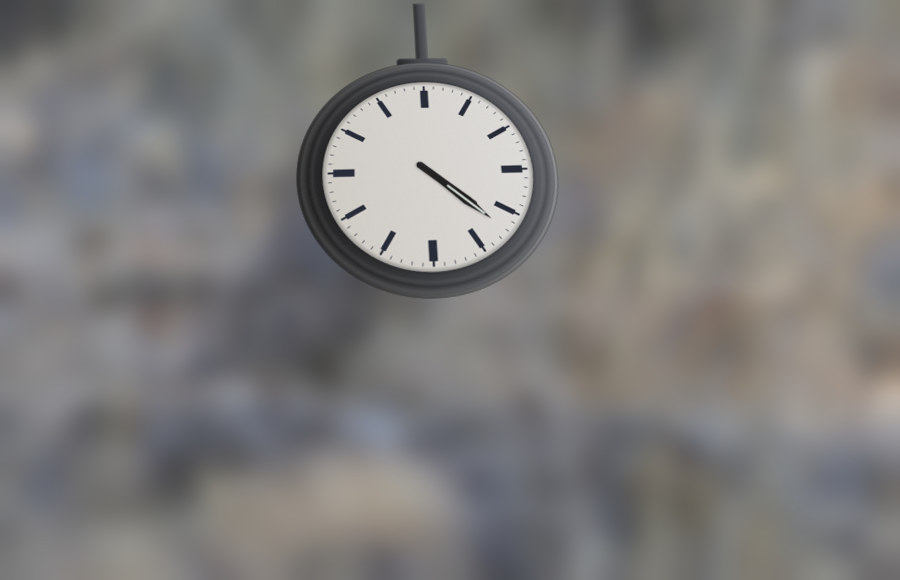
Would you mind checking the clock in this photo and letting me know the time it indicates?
4:22
